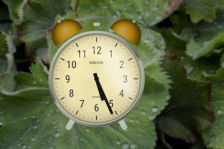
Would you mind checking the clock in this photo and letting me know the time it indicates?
5:26
